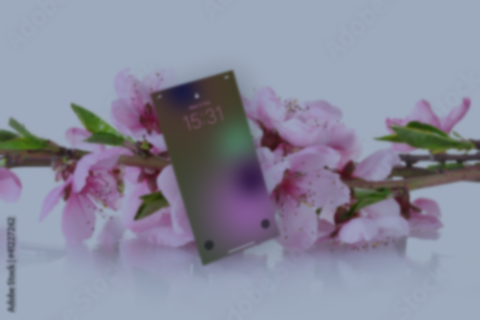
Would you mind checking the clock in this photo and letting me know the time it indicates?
15:31
